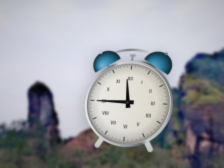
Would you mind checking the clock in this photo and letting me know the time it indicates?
11:45
